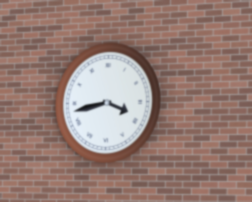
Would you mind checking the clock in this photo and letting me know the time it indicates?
3:43
